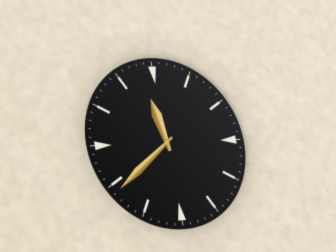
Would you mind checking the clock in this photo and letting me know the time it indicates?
11:39
